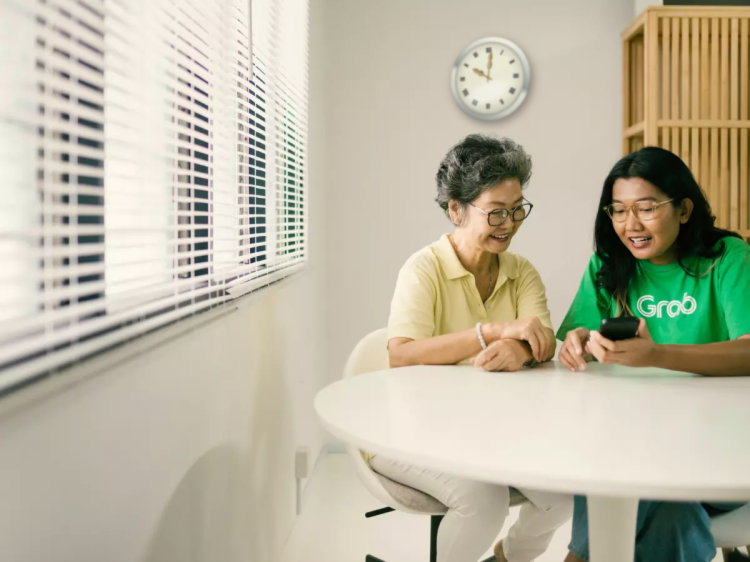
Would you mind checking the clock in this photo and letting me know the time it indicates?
10:01
